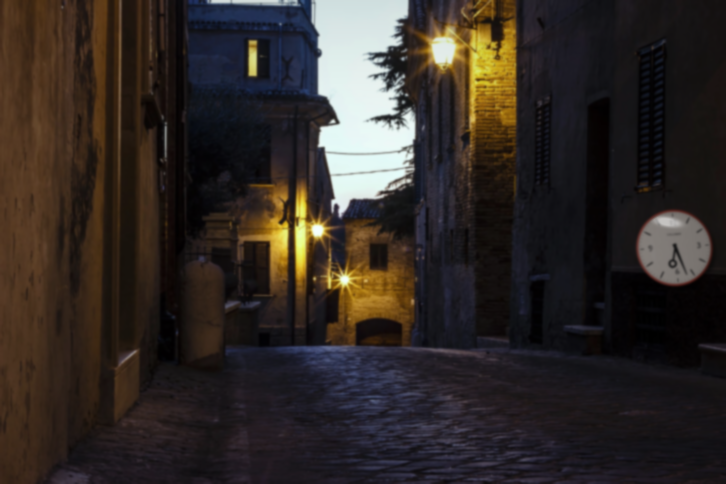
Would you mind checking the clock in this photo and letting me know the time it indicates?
6:27
